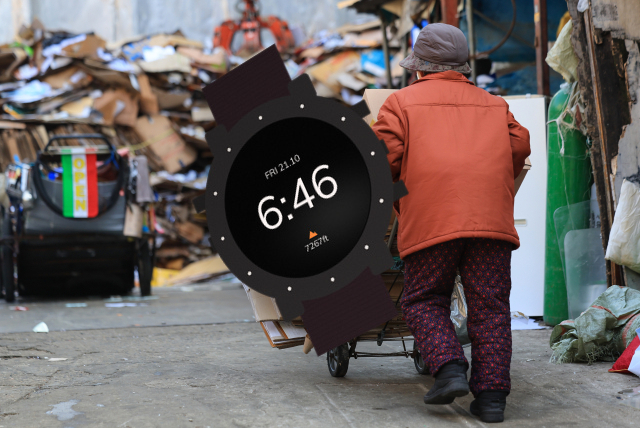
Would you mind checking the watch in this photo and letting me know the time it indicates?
6:46
